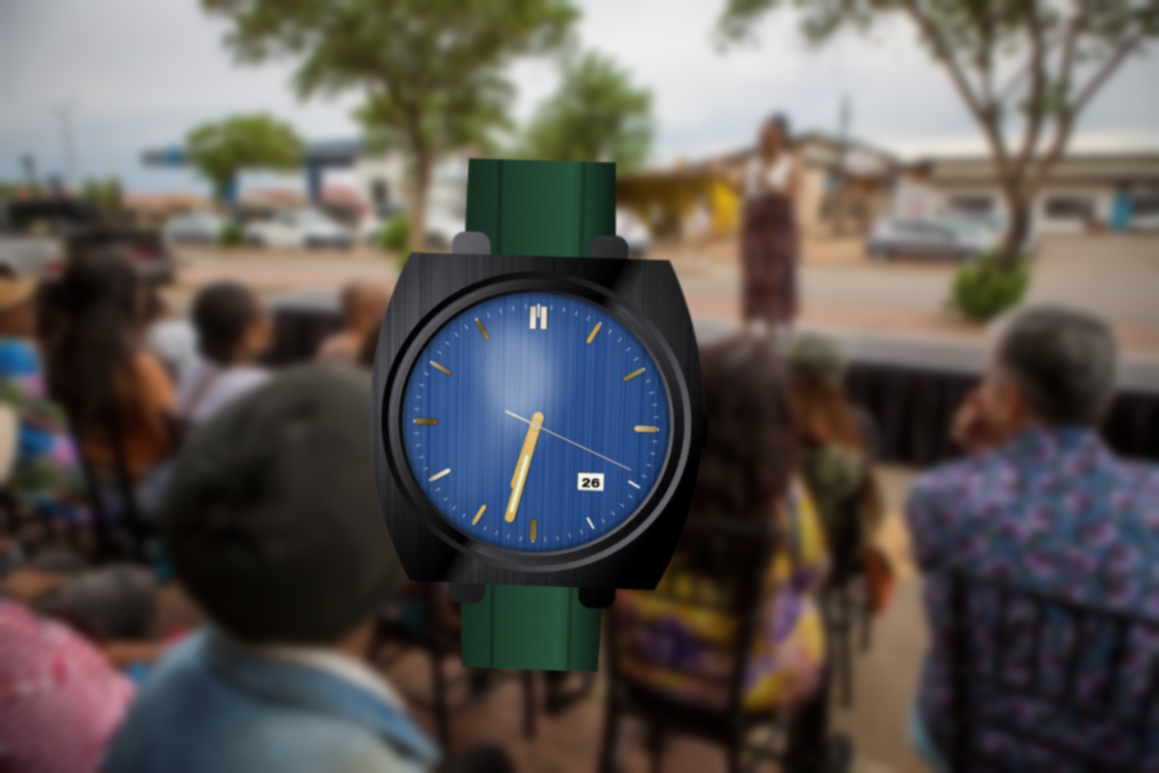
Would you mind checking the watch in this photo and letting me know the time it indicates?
6:32:19
